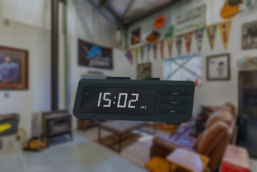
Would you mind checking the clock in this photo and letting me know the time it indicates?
15:02
